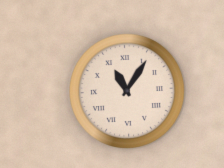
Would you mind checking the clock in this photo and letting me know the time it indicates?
11:06
